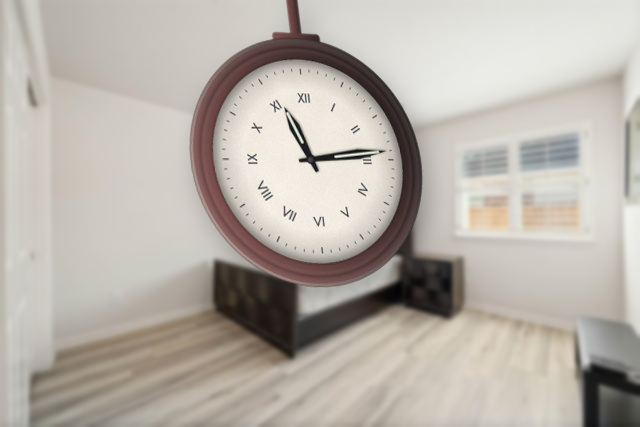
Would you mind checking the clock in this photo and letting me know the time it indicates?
11:14
